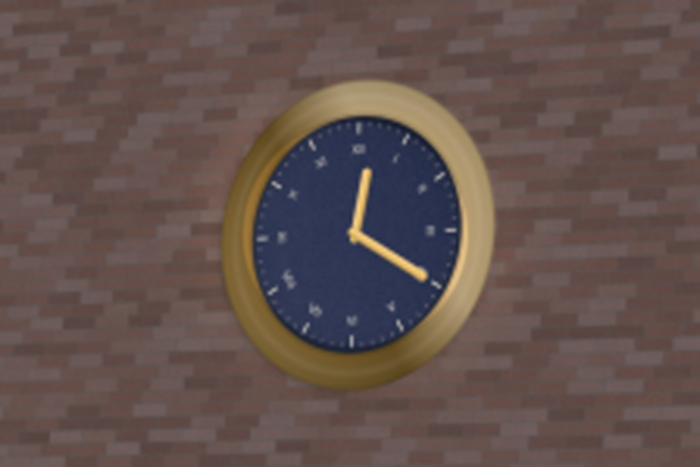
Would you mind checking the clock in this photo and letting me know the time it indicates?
12:20
